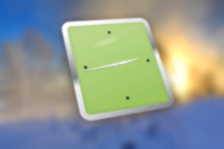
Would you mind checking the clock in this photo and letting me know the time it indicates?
2:44
